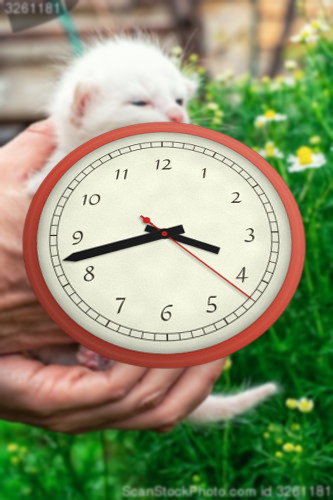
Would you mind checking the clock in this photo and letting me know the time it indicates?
3:42:22
